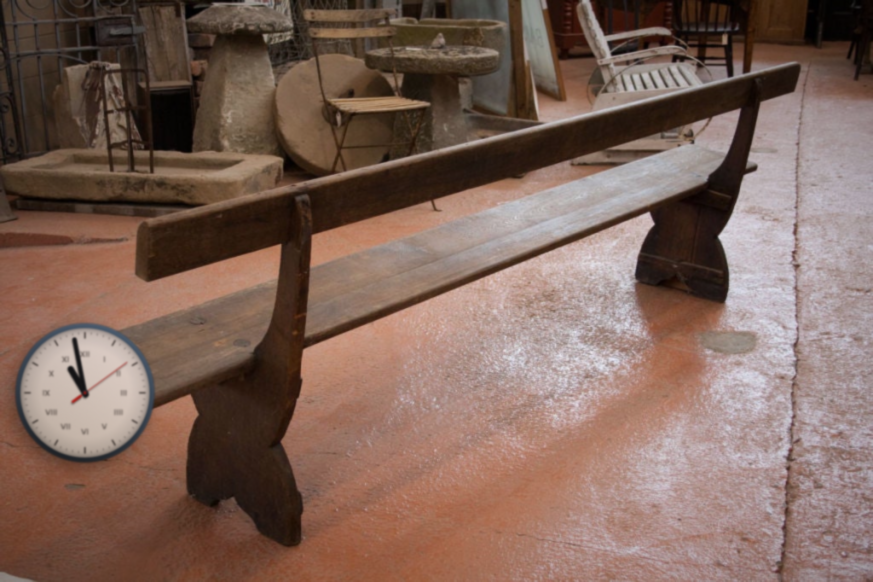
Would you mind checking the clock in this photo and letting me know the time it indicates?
10:58:09
